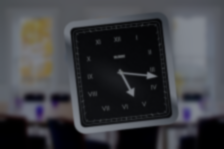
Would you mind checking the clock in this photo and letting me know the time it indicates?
5:17
